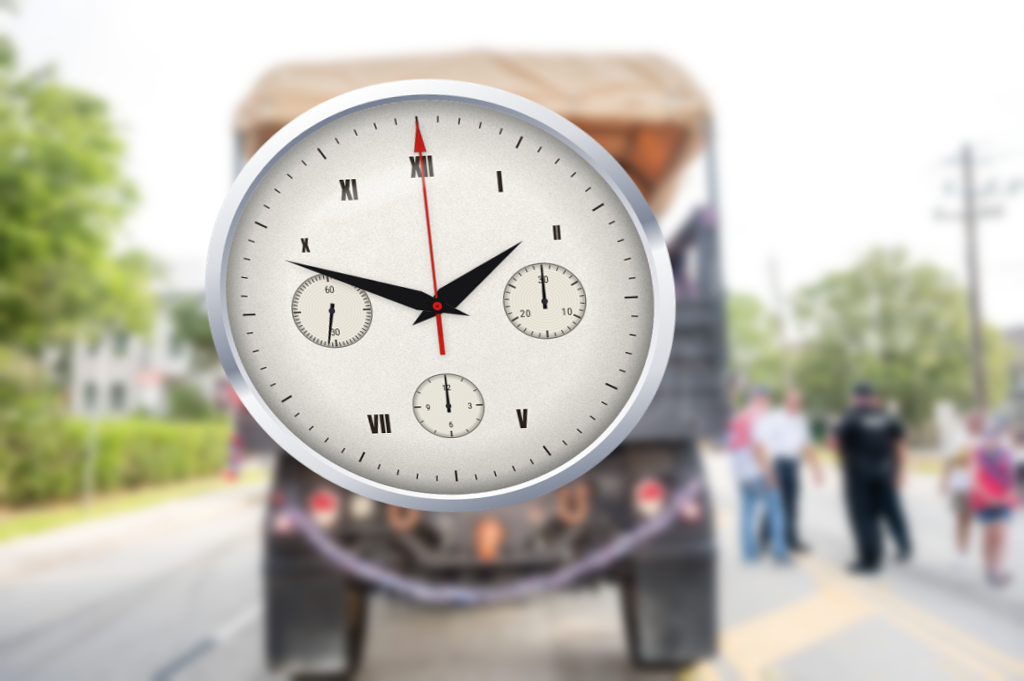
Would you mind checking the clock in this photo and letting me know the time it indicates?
1:48:32
